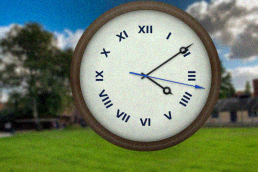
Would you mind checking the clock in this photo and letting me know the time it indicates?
4:09:17
